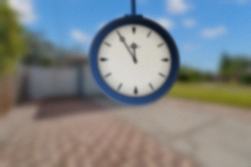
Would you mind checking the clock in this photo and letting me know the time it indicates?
11:55
